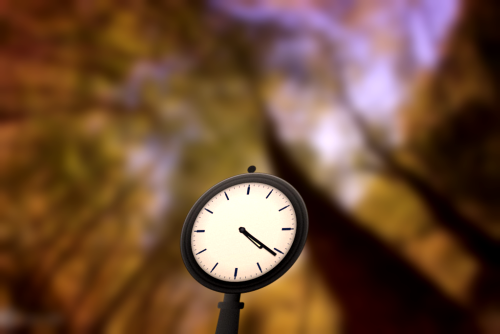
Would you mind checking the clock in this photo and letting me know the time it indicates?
4:21
